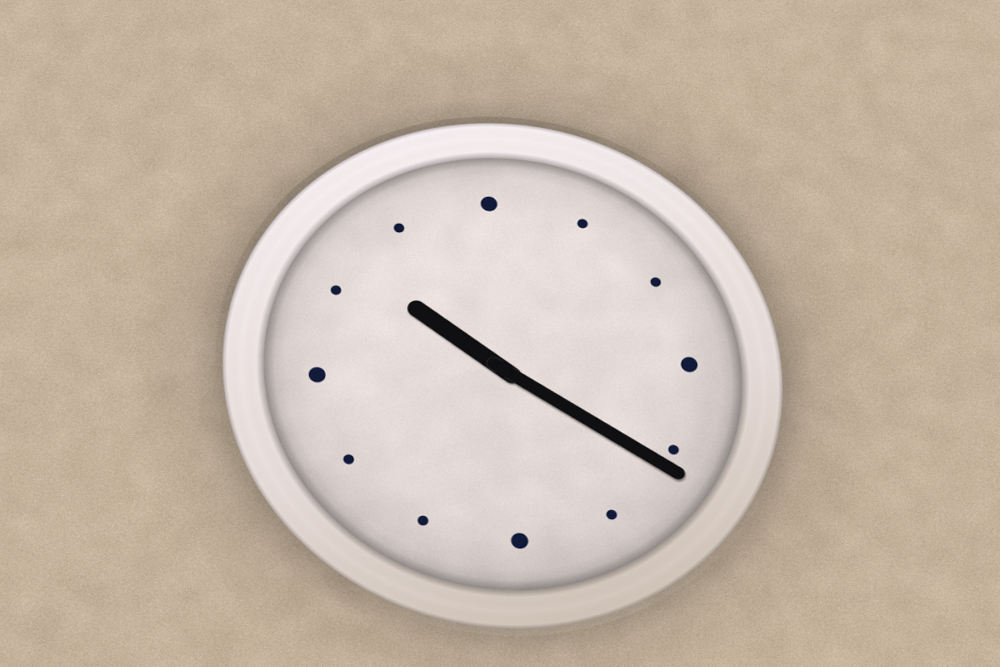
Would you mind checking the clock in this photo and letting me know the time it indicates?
10:21
